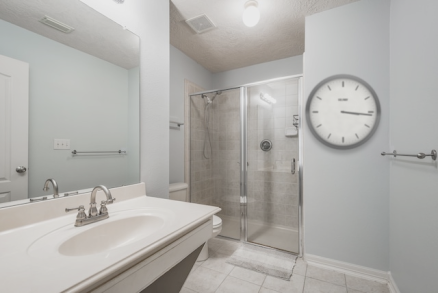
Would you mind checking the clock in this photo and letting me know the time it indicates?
3:16
